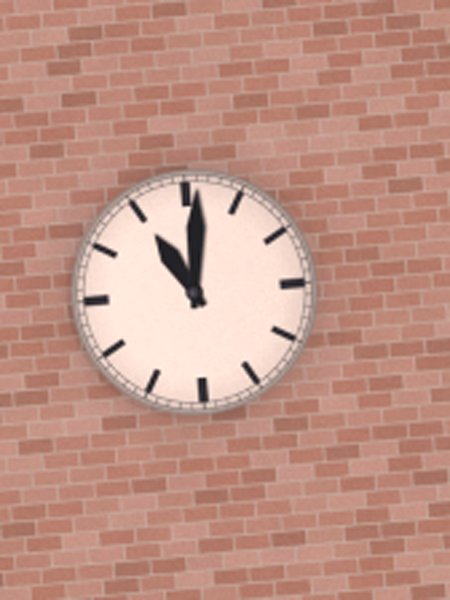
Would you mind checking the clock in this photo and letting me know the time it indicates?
11:01
